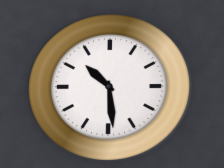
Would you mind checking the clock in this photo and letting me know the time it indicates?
10:29
